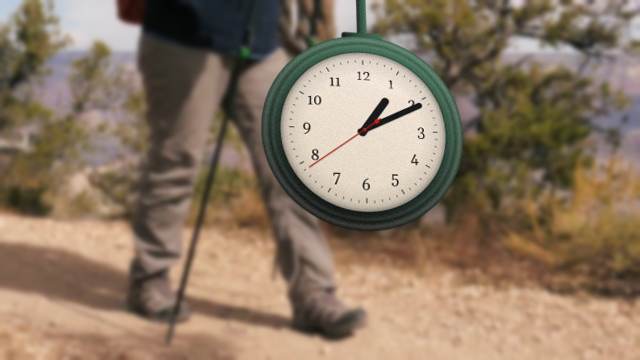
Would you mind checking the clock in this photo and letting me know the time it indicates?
1:10:39
